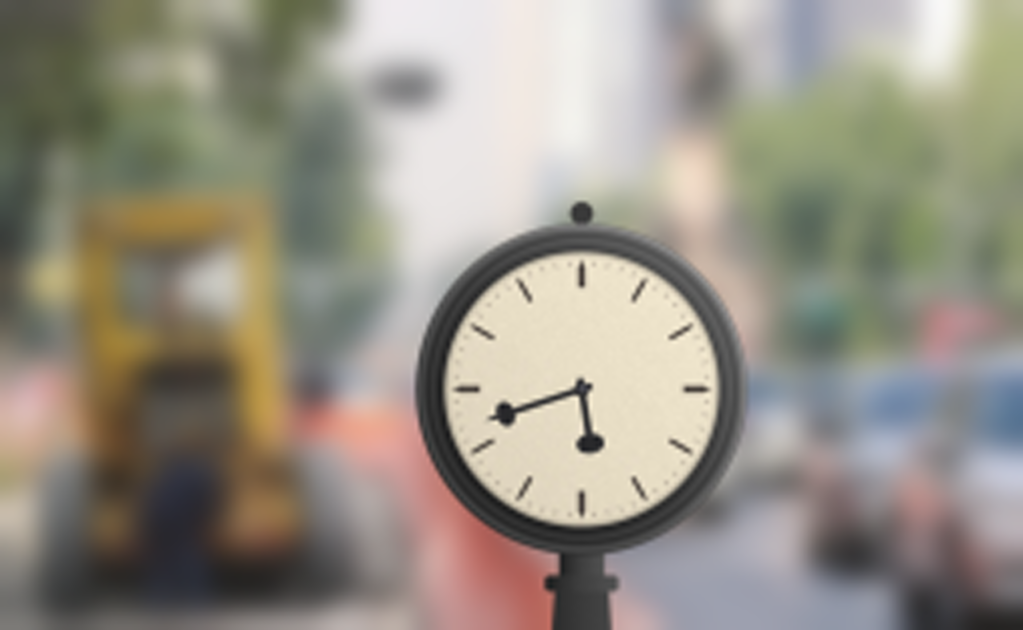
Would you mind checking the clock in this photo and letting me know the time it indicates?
5:42
